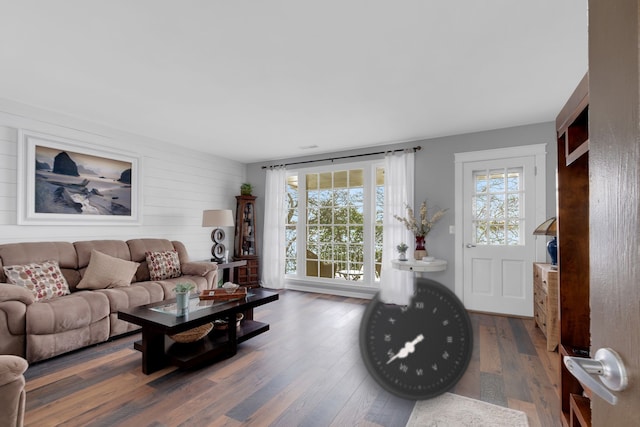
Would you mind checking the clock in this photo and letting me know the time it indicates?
7:39
